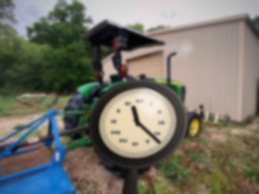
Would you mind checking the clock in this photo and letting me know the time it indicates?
11:22
